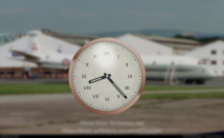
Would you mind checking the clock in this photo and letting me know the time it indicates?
8:23
